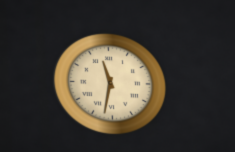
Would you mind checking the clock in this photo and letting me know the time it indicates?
11:32
